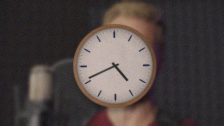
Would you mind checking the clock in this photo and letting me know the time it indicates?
4:41
